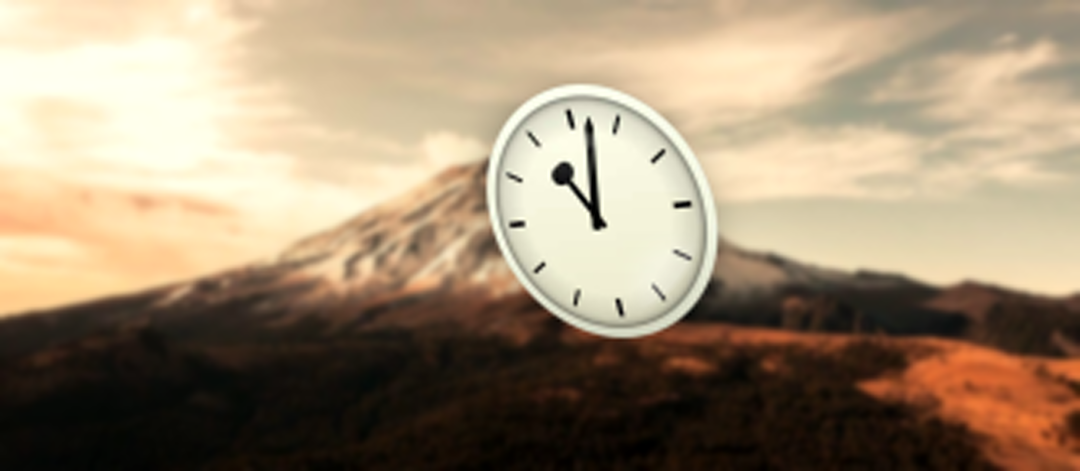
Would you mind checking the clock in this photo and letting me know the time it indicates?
11:02
